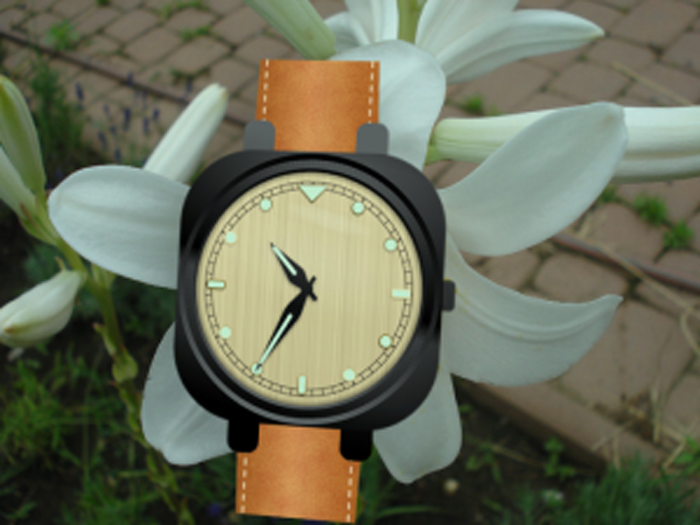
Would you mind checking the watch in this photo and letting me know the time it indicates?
10:35
